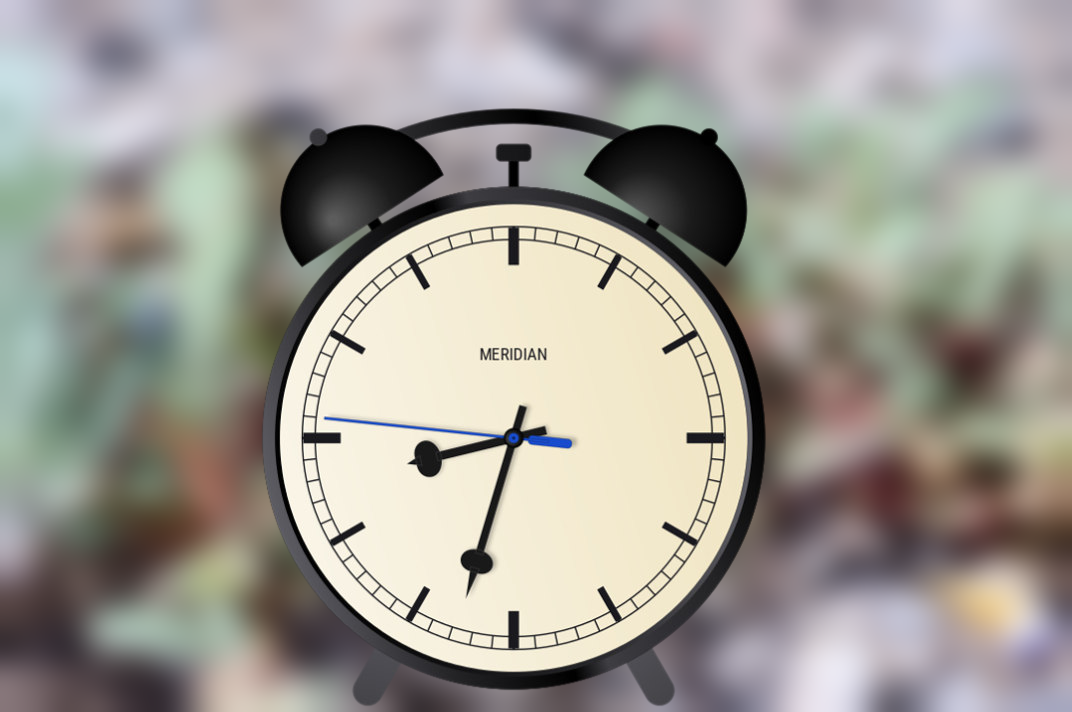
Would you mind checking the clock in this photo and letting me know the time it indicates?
8:32:46
